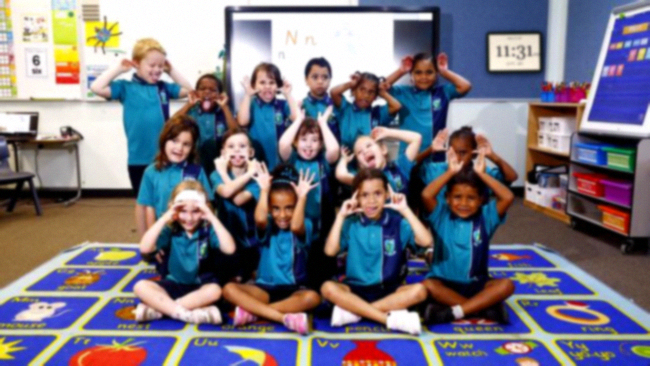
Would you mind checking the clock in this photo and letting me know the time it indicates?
11:31
